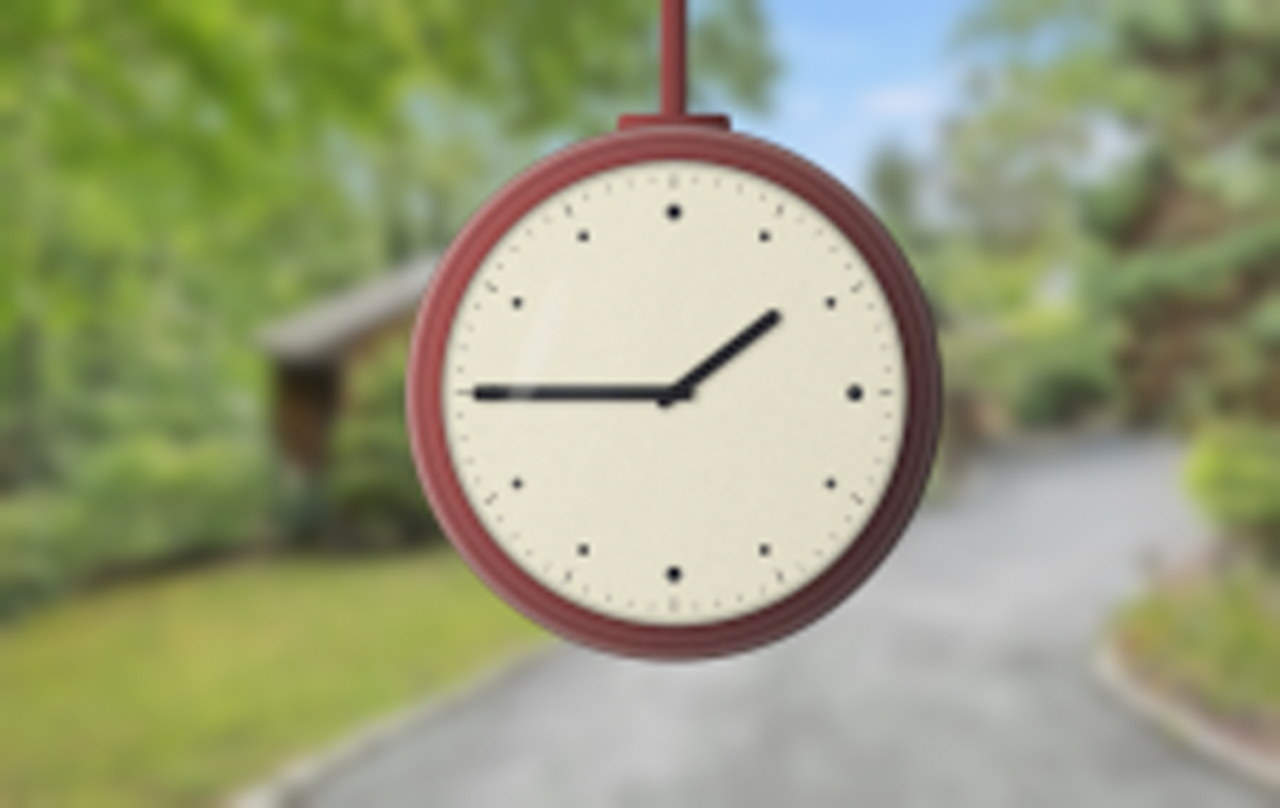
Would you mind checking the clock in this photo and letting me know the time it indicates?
1:45
